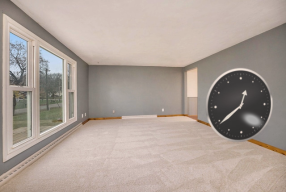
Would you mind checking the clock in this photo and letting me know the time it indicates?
12:39
